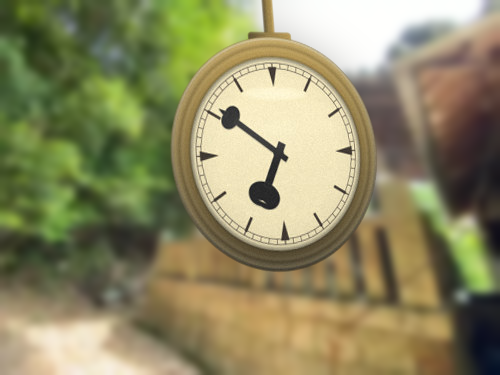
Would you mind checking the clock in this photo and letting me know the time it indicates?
6:51
